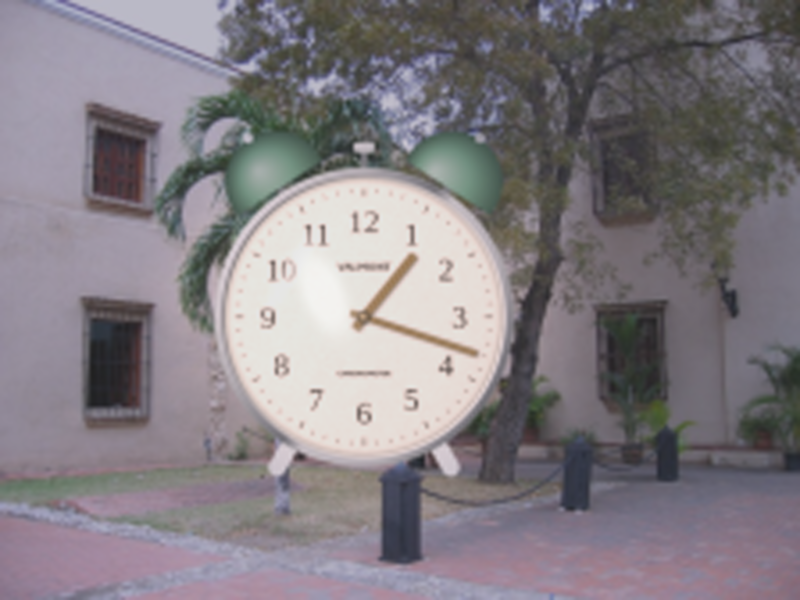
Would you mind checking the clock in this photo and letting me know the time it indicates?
1:18
